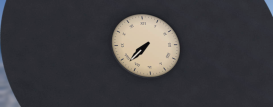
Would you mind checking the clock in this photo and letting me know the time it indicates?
7:38
